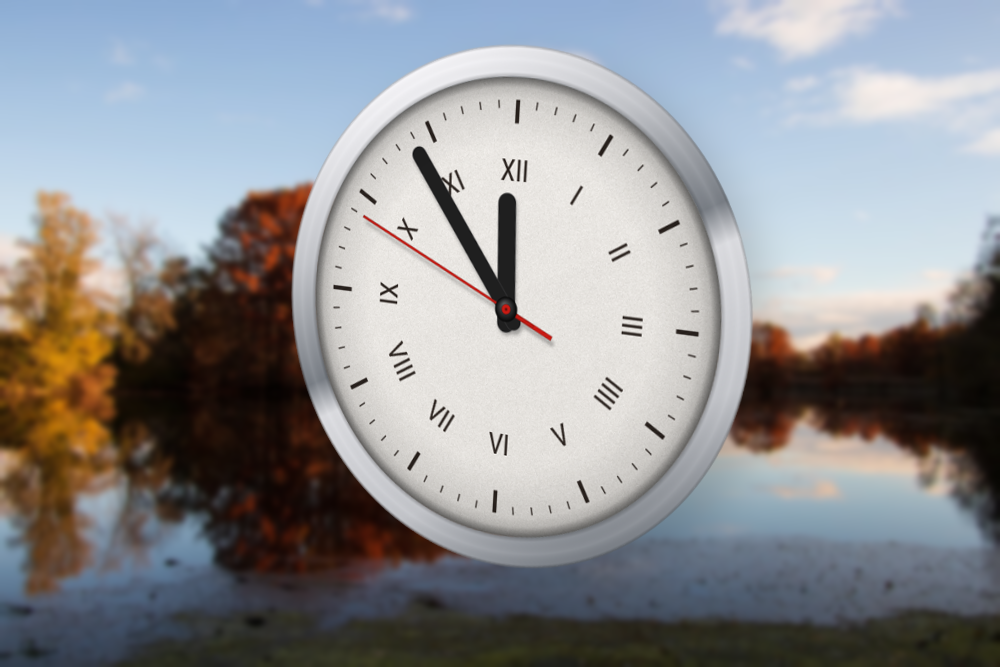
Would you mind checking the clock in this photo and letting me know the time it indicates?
11:53:49
